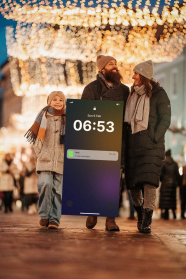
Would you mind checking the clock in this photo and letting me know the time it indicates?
6:53
